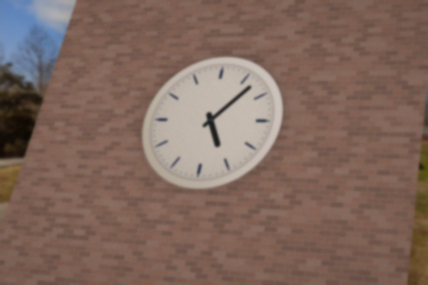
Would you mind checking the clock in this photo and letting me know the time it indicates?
5:07
